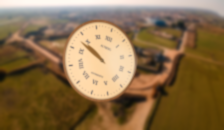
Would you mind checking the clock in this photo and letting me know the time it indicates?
9:48
